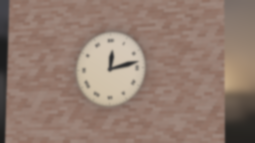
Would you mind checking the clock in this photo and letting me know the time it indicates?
12:13
